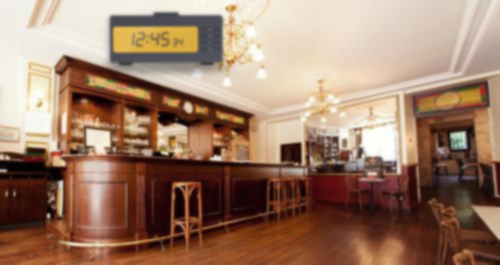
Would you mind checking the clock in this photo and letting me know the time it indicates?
12:45
